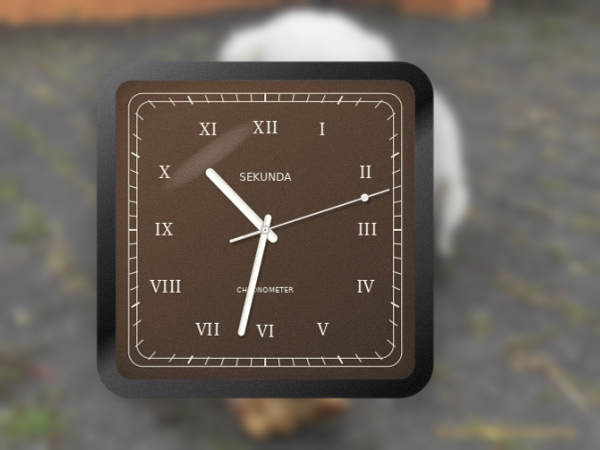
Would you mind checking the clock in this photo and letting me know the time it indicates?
10:32:12
